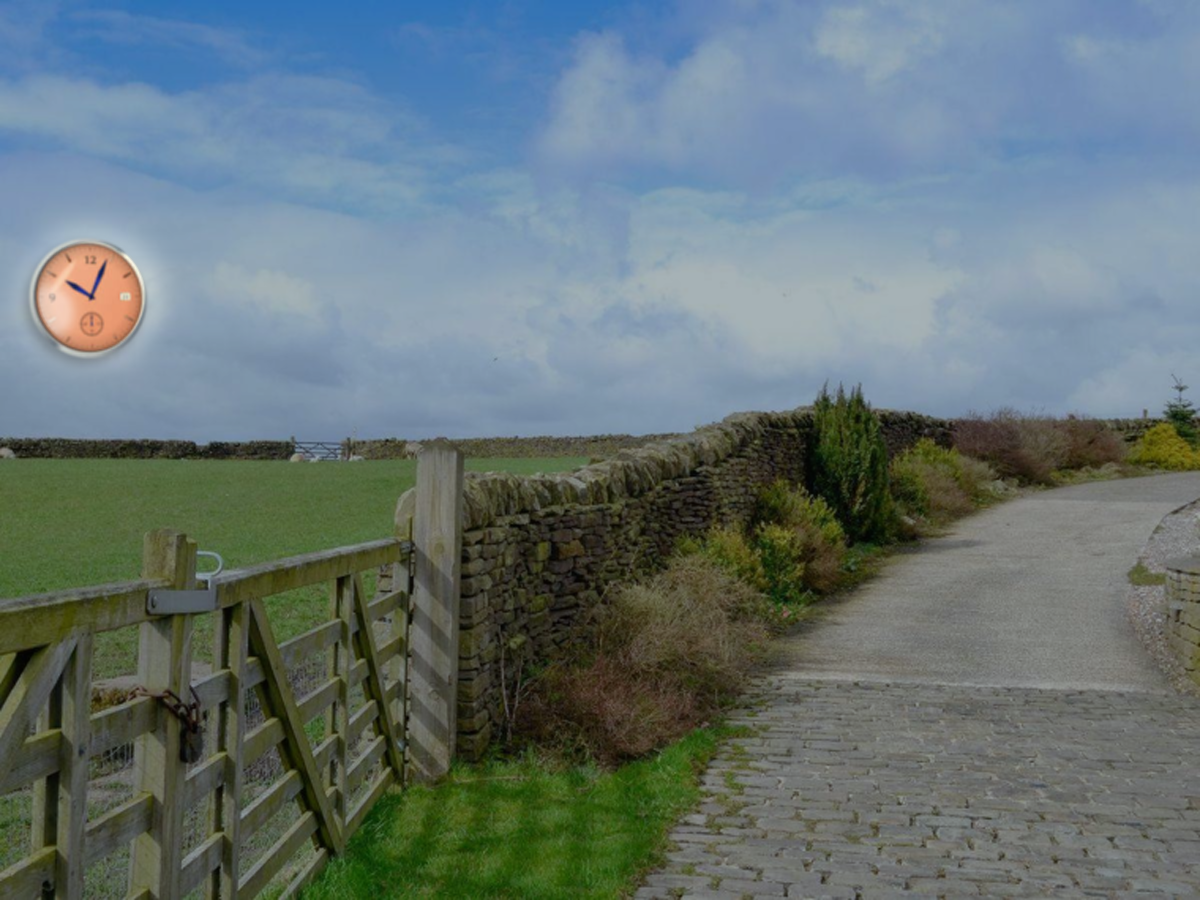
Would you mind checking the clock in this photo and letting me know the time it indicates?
10:04
